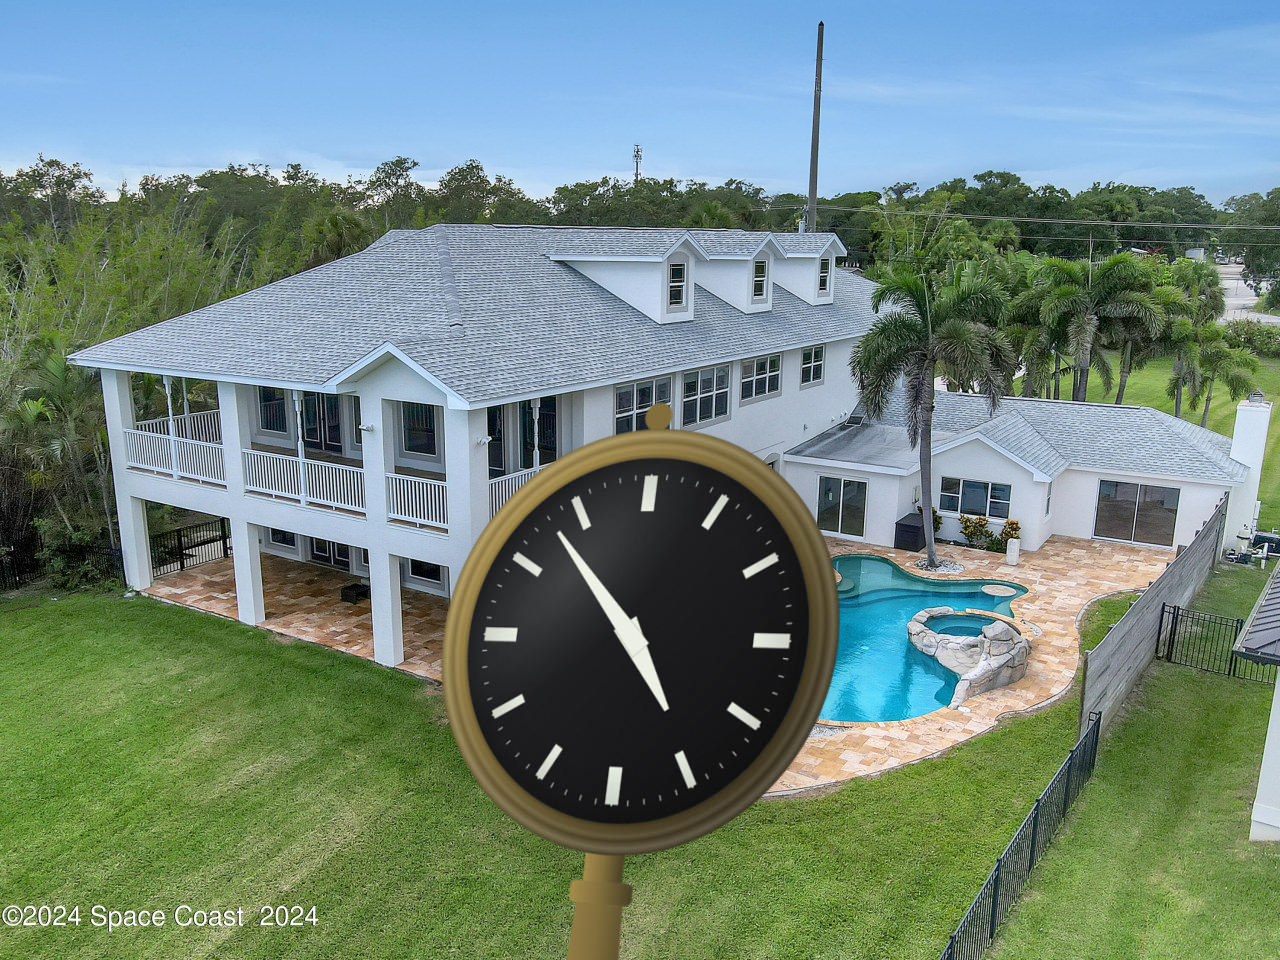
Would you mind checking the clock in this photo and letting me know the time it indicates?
4:53
